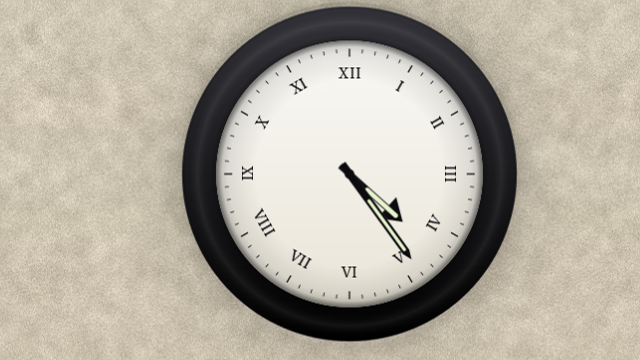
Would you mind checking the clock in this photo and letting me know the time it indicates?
4:24
